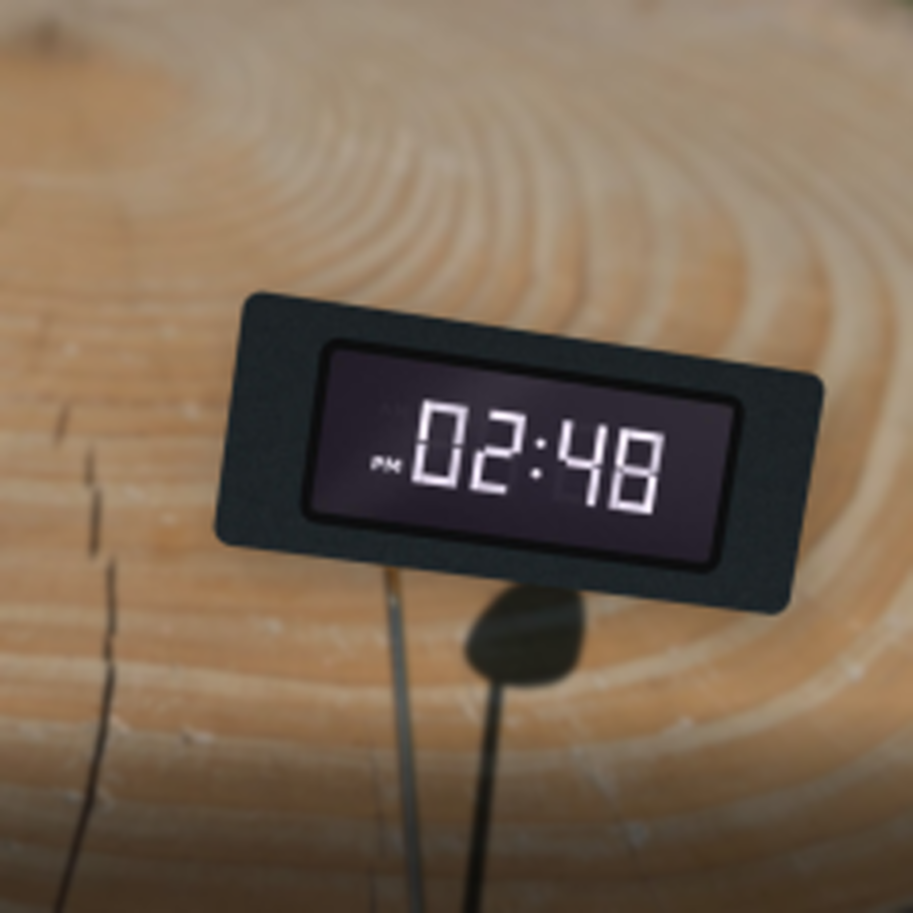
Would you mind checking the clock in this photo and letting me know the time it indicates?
2:48
